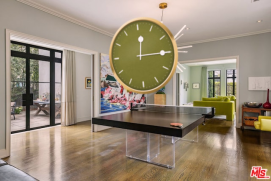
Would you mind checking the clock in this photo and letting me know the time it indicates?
12:15
